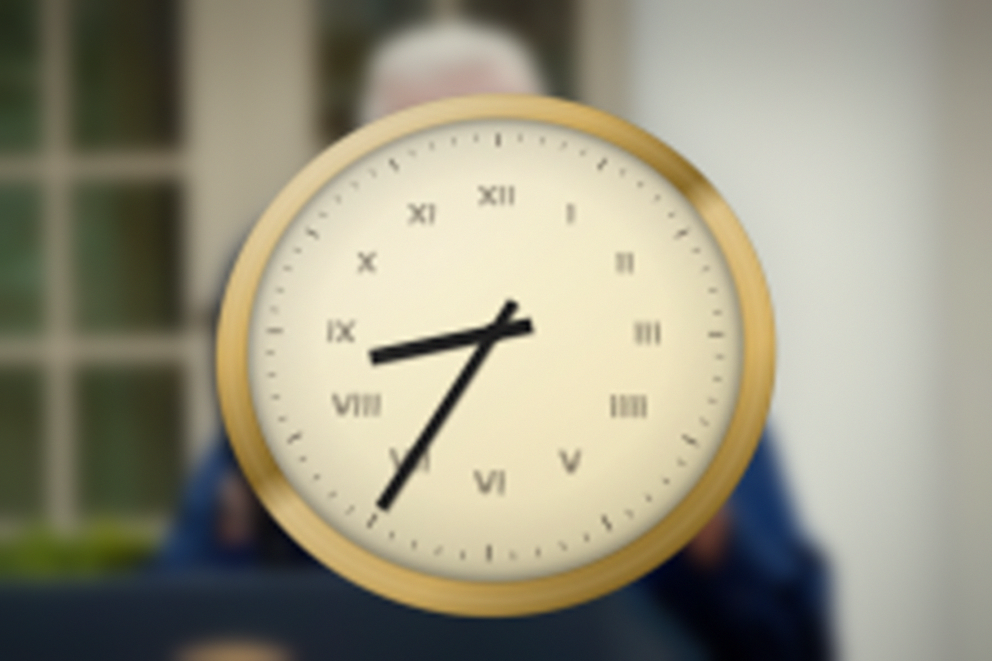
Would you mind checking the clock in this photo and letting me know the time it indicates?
8:35
